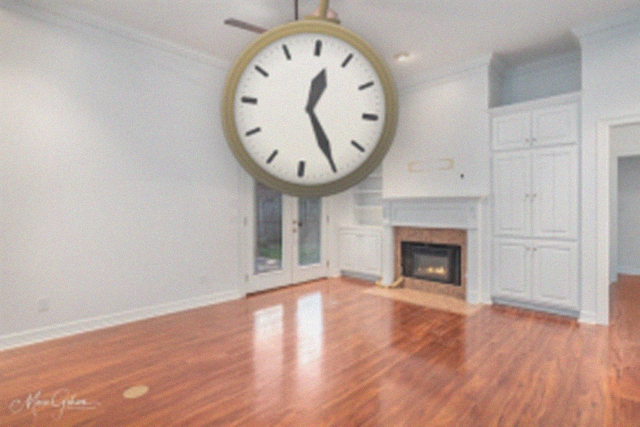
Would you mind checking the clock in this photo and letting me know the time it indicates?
12:25
